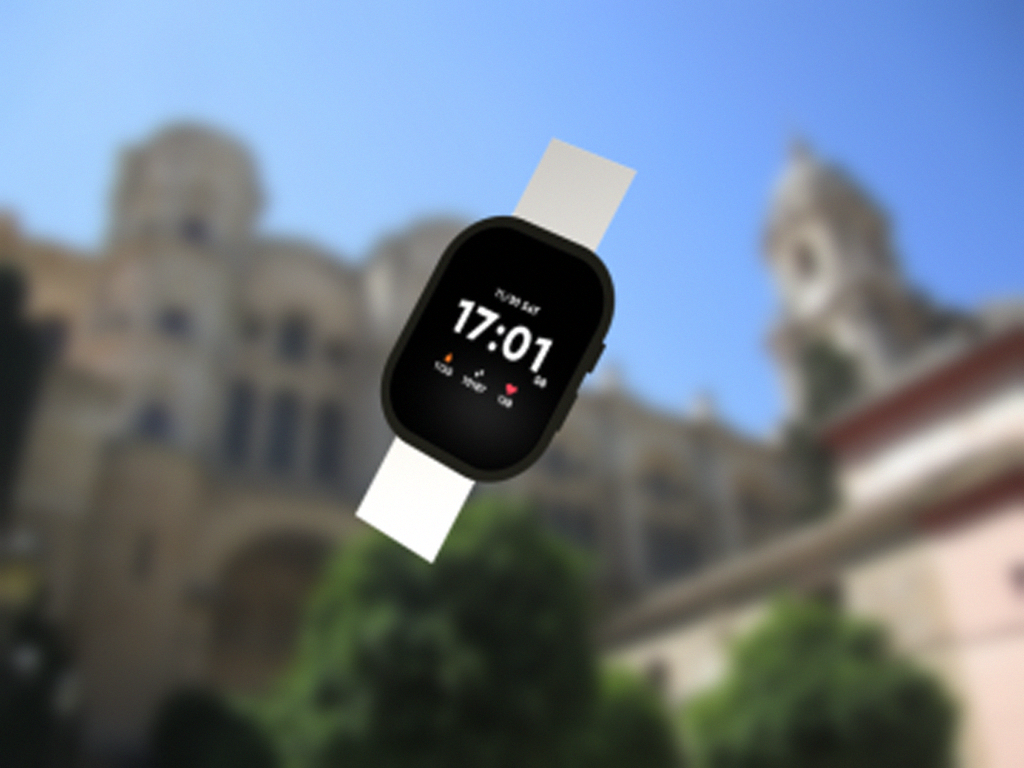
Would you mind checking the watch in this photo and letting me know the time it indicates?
17:01
